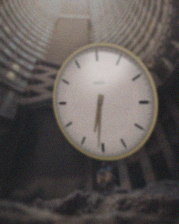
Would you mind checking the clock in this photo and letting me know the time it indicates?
6:31
